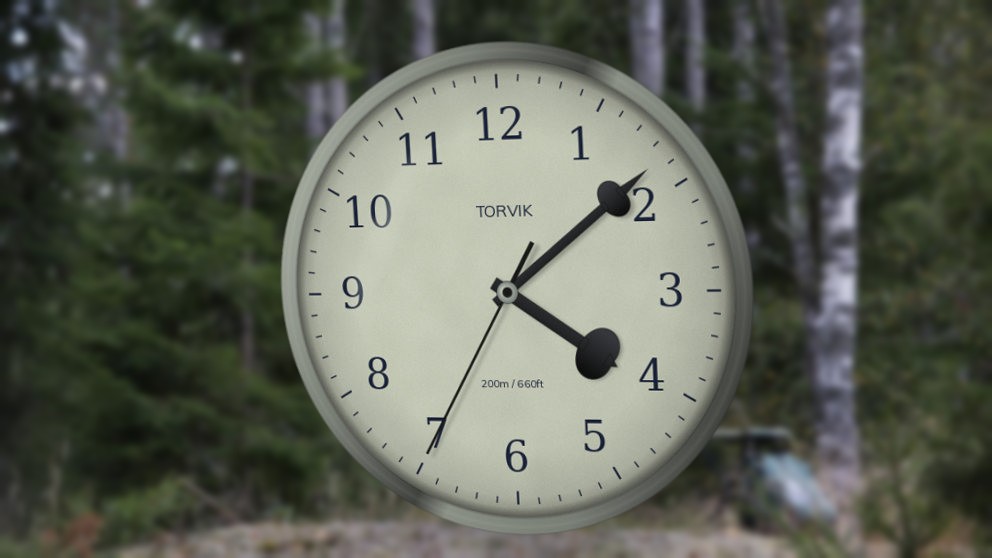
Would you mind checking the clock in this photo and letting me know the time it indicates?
4:08:35
